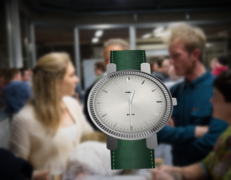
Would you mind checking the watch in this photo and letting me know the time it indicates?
12:30
